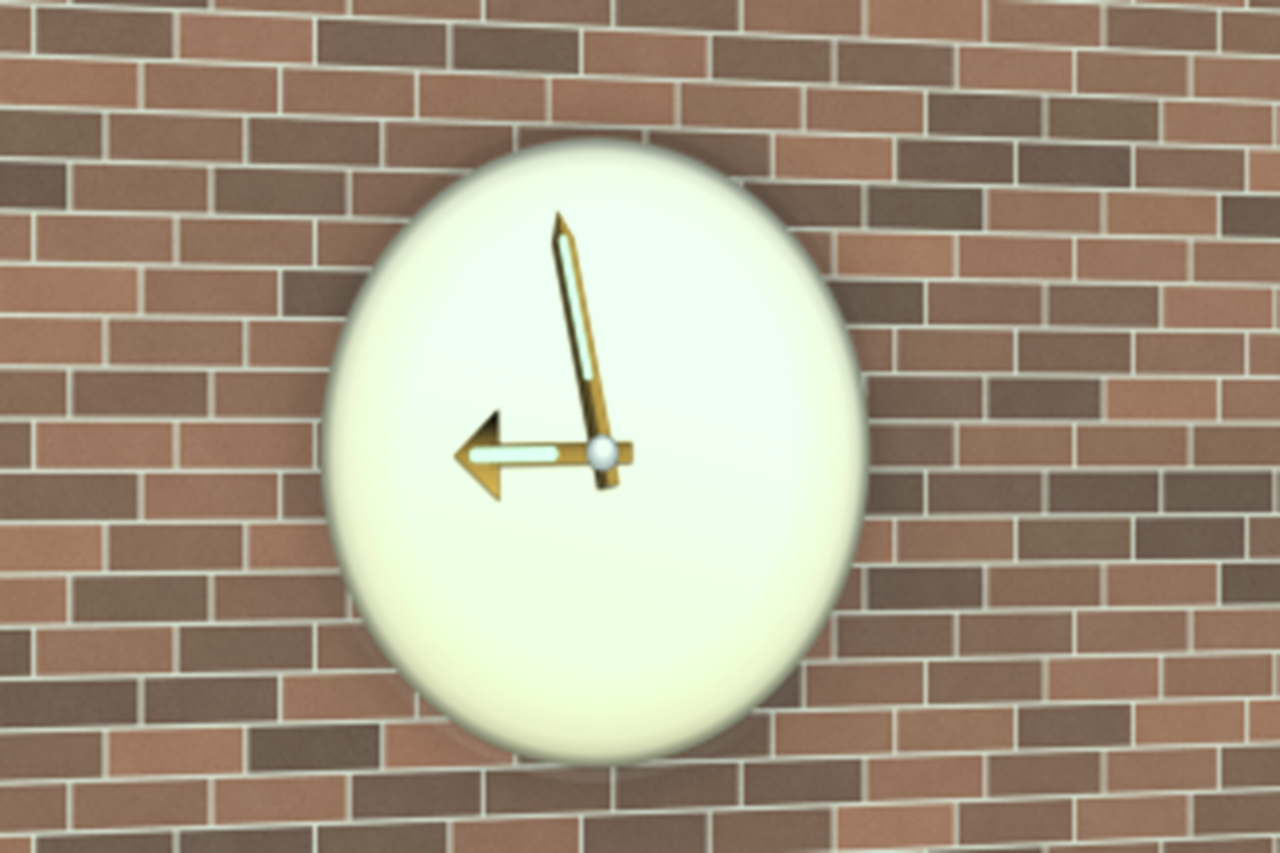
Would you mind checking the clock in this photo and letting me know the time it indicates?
8:58
